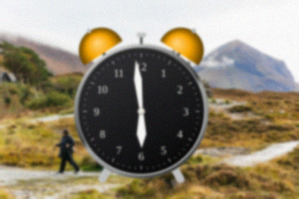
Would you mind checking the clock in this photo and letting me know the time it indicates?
5:59
